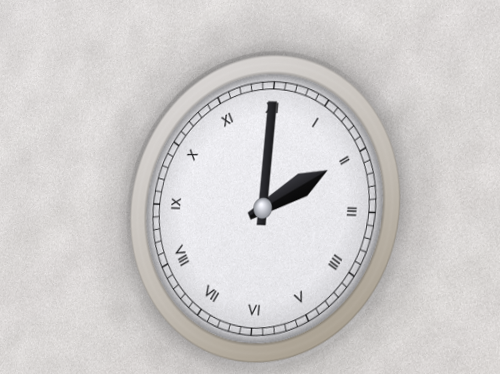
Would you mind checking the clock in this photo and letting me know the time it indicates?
2:00
